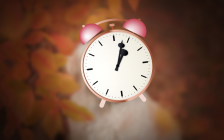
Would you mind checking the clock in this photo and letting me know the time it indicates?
1:03
